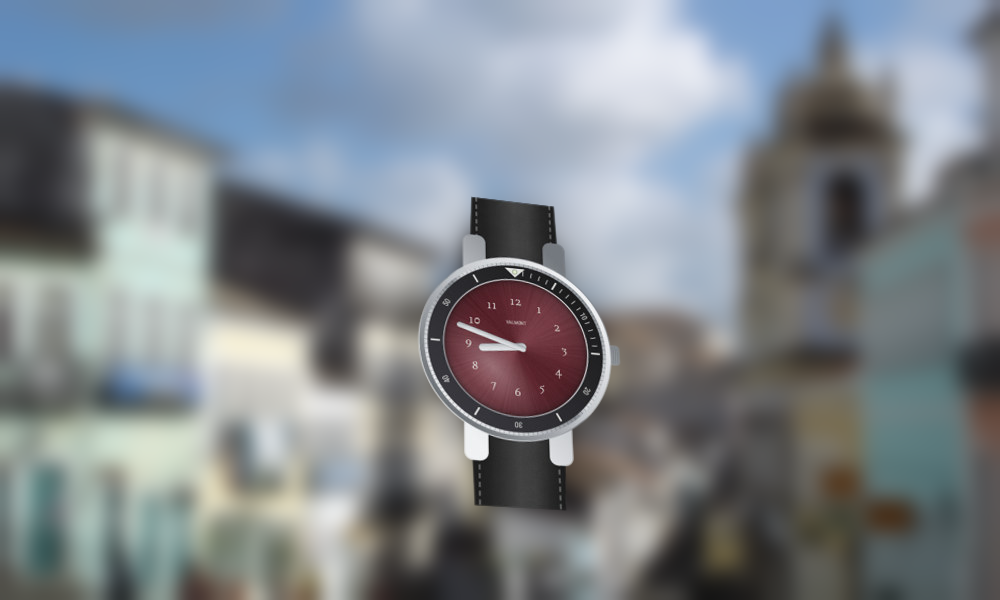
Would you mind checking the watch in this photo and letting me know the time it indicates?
8:48
